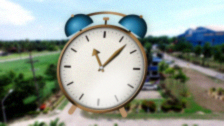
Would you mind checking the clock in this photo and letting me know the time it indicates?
11:07
